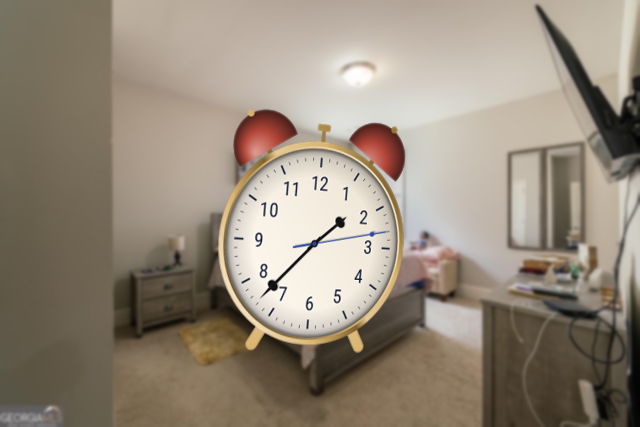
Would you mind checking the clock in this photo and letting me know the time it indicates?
1:37:13
